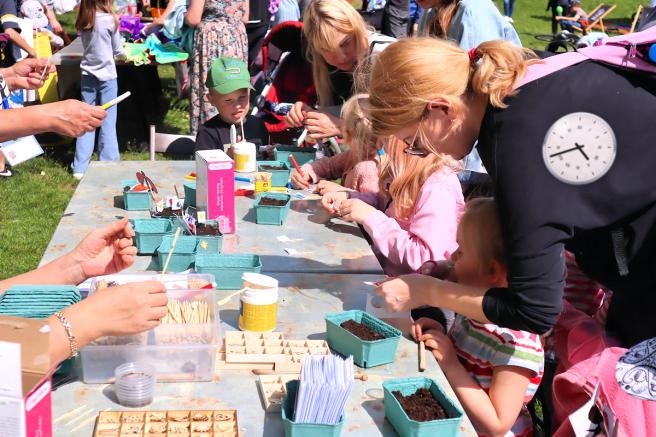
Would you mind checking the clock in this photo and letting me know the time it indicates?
4:42
